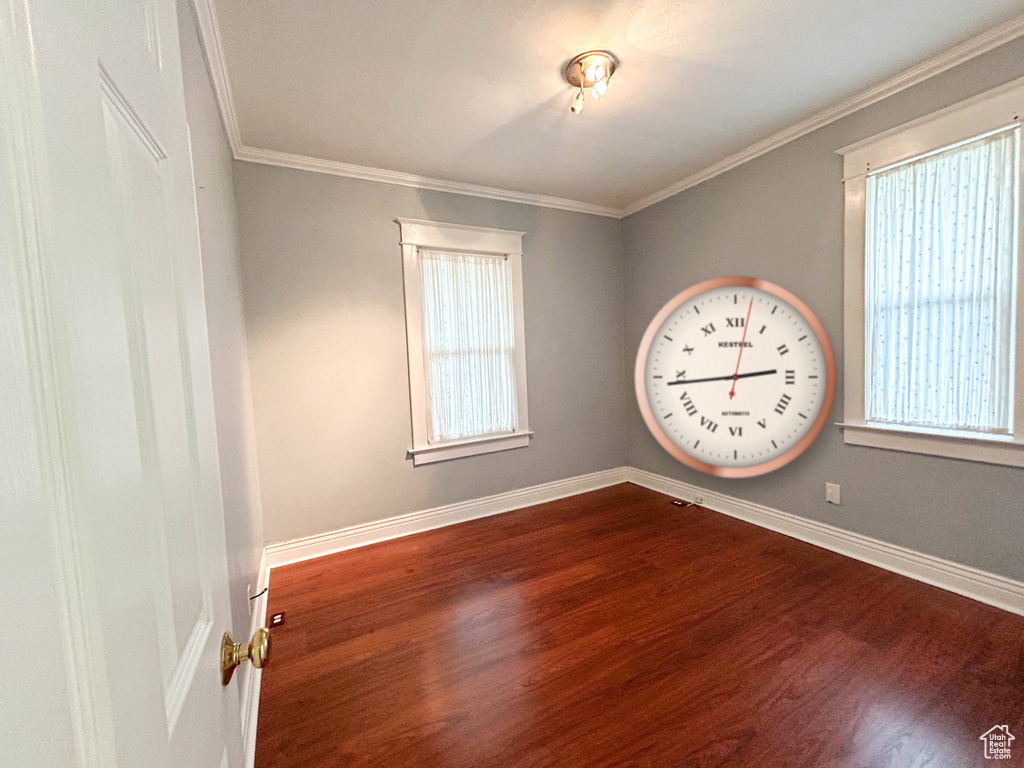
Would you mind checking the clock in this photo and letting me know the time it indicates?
2:44:02
